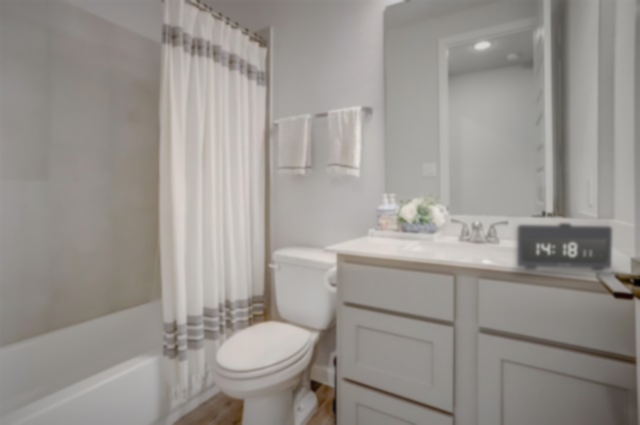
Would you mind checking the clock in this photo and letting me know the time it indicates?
14:18
